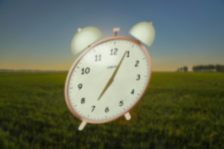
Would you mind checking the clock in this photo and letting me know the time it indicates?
7:04
